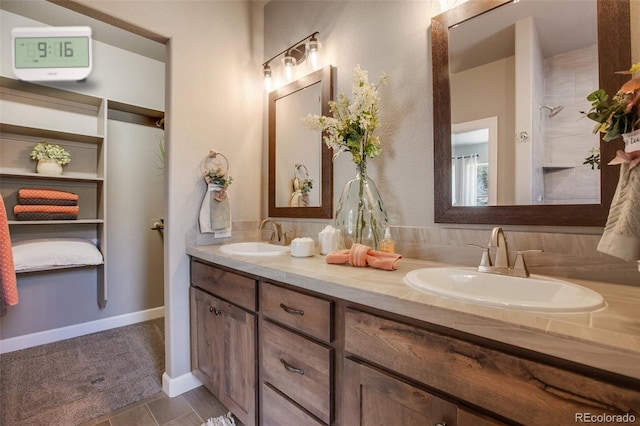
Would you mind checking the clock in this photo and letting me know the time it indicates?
9:16
